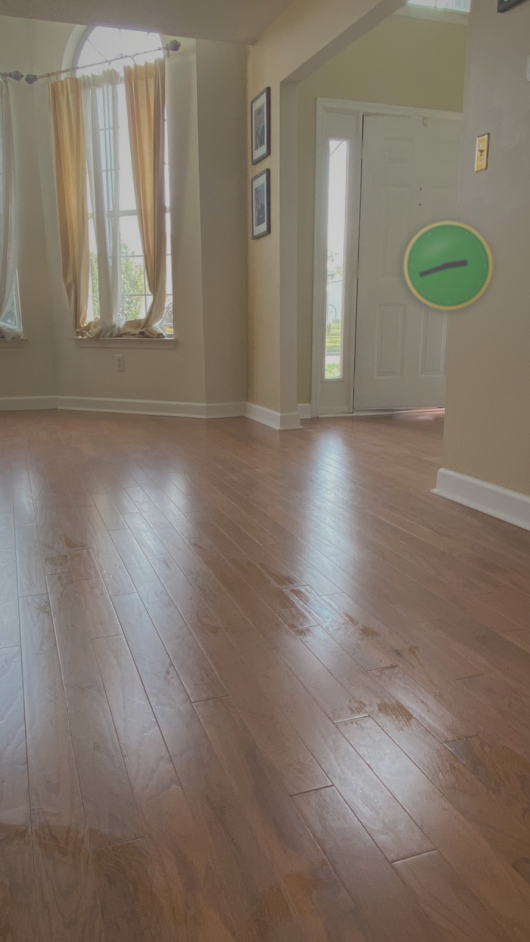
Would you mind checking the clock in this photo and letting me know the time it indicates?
2:42
